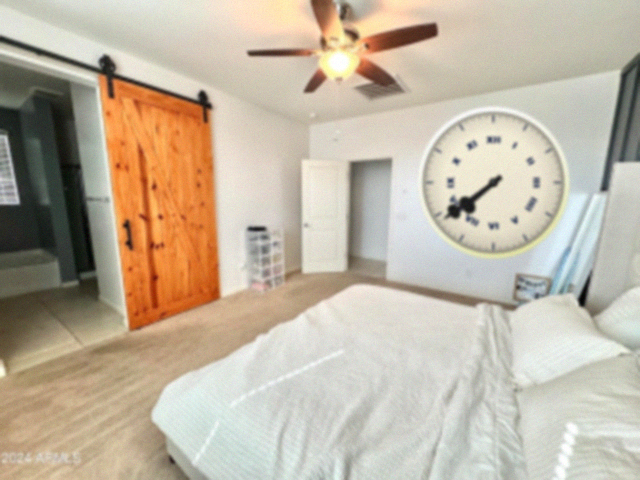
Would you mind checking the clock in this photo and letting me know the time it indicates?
7:39
